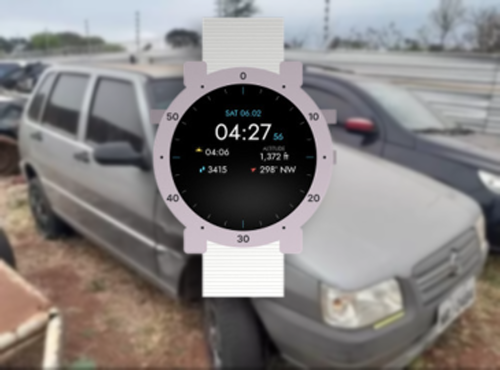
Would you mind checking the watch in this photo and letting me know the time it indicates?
4:27
